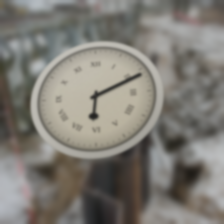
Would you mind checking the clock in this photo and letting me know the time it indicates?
6:11
